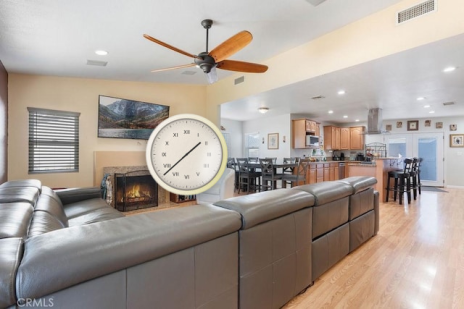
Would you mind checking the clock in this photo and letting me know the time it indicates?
1:38
